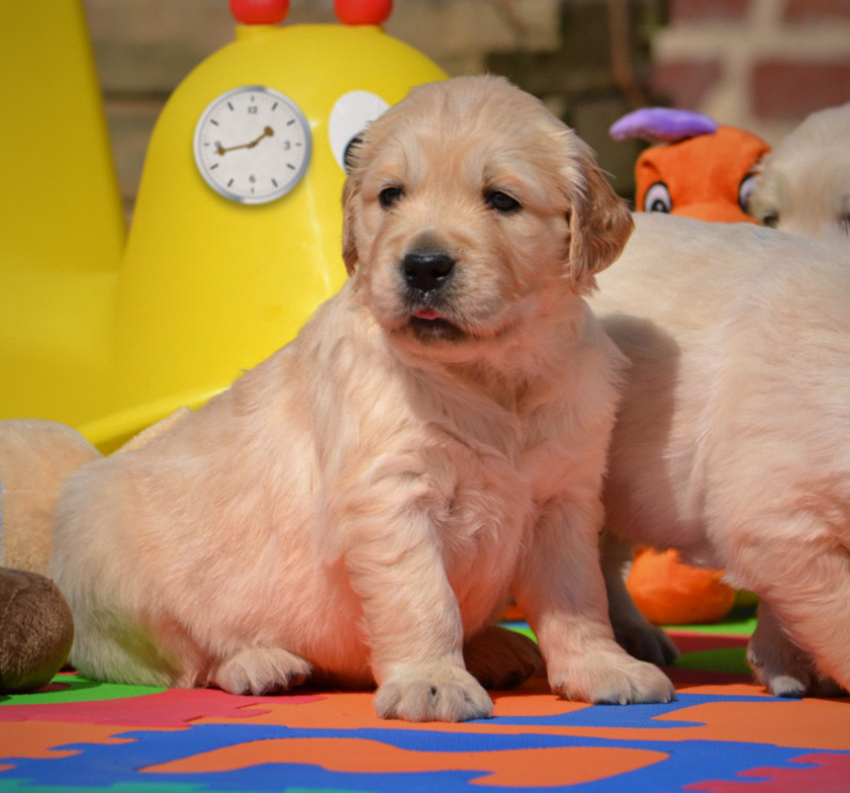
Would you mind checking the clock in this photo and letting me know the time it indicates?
1:43
